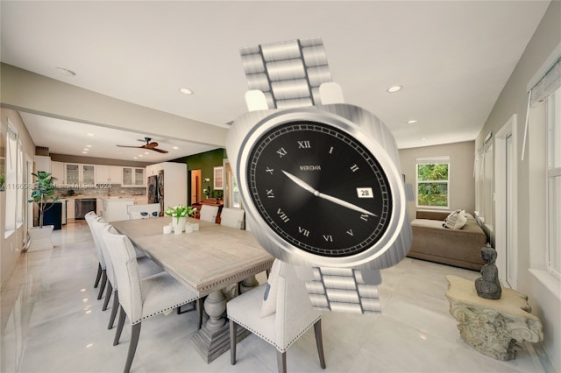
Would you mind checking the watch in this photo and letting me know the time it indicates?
10:19
